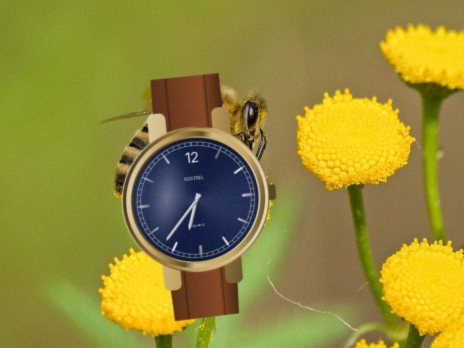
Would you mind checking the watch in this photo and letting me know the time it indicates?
6:37
